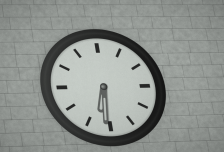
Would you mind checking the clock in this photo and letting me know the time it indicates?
6:31
